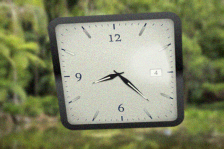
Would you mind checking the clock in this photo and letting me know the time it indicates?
8:23
